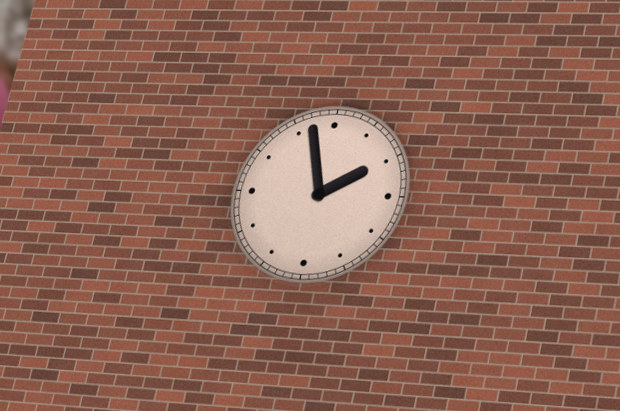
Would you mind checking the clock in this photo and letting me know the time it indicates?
1:57
